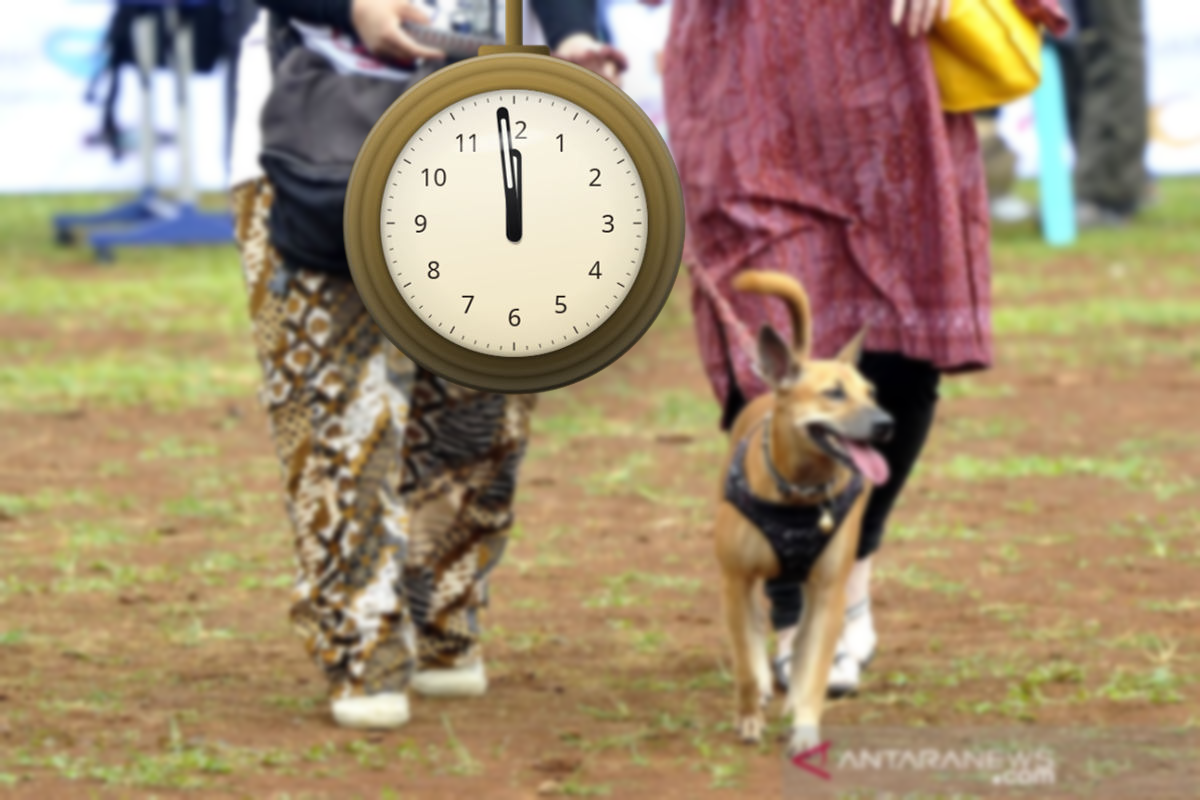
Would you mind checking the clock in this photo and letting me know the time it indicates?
11:59
